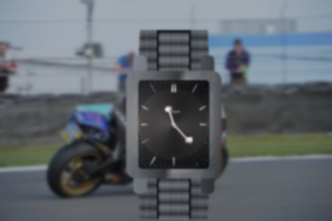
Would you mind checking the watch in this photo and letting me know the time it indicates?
11:23
